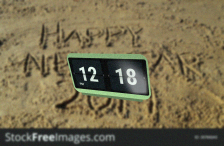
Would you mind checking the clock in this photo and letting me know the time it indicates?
12:18
